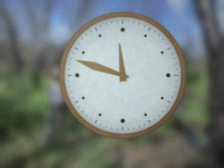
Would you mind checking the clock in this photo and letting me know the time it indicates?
11:48
